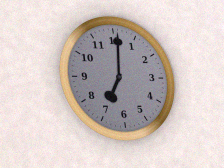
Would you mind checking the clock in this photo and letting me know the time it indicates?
7:01
